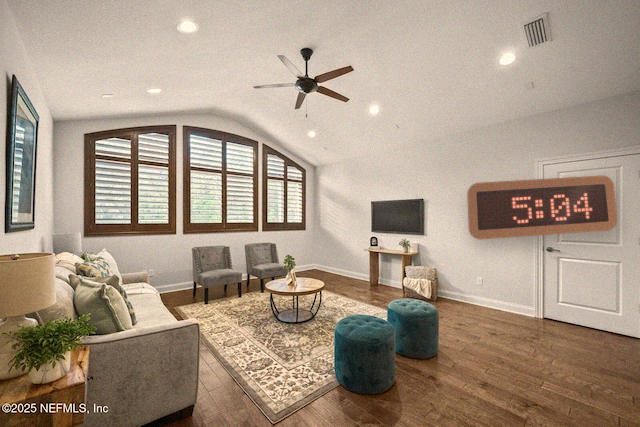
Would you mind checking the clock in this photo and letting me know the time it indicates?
5:04
